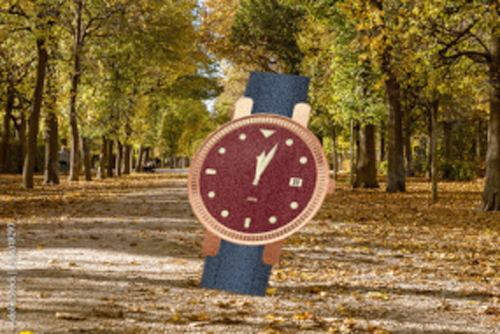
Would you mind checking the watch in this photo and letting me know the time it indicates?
12:03
